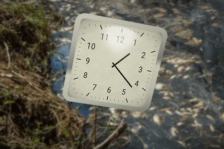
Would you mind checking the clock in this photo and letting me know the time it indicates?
1:22
